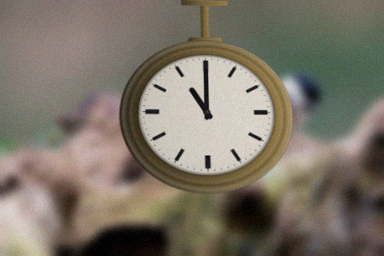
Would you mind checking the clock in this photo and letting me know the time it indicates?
11:00
